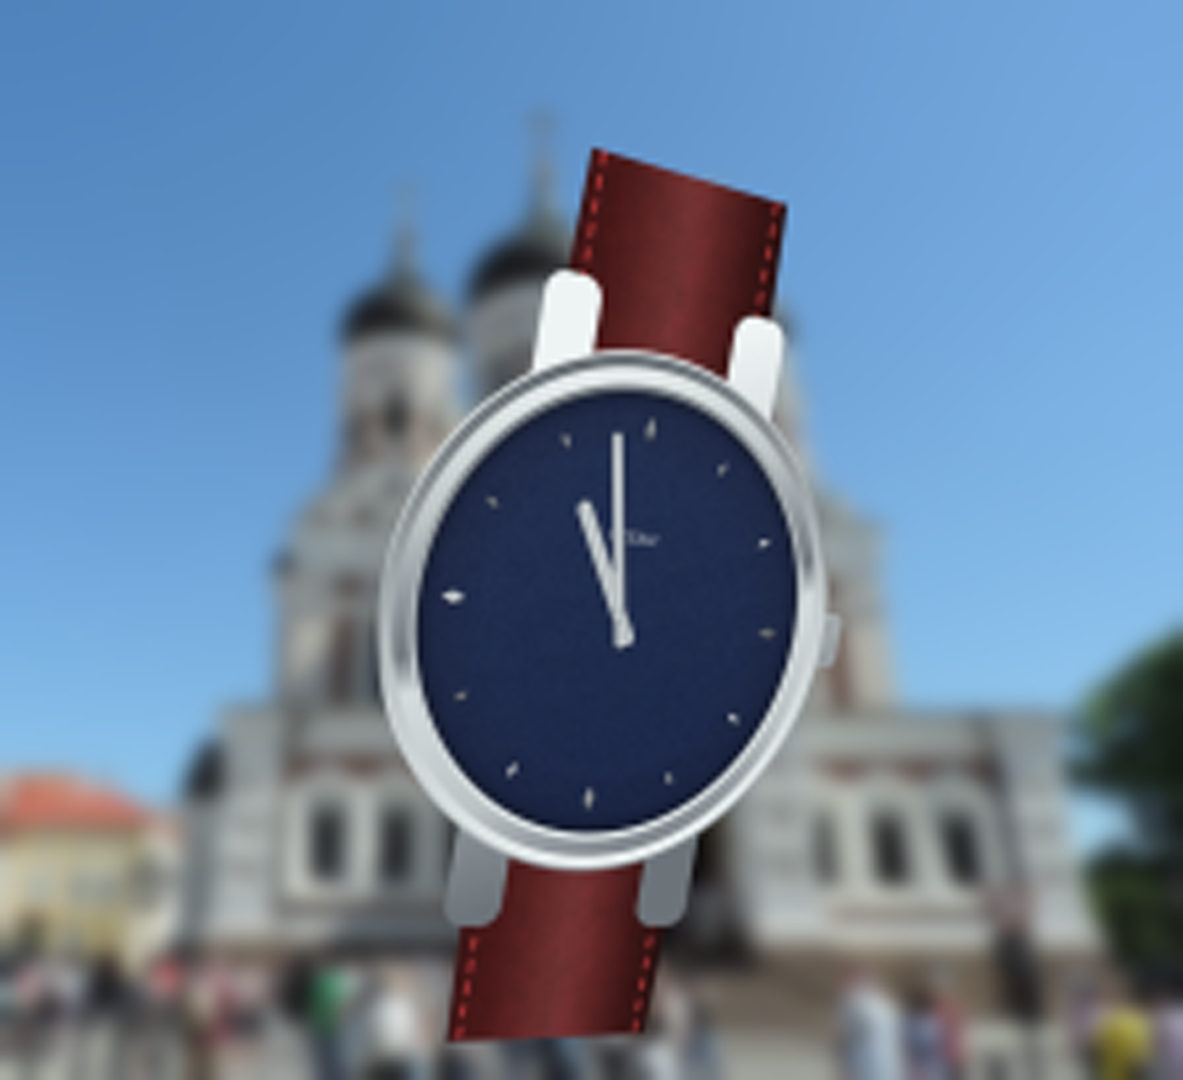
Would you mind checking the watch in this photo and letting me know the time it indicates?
10:58
